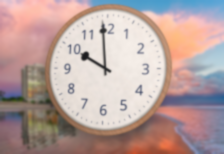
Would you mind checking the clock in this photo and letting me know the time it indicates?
9:59
